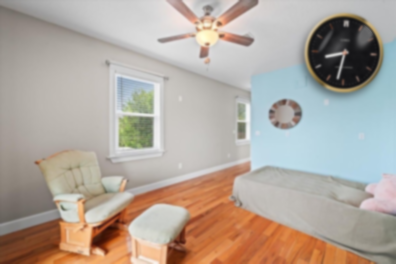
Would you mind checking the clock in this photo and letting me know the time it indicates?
8:32
